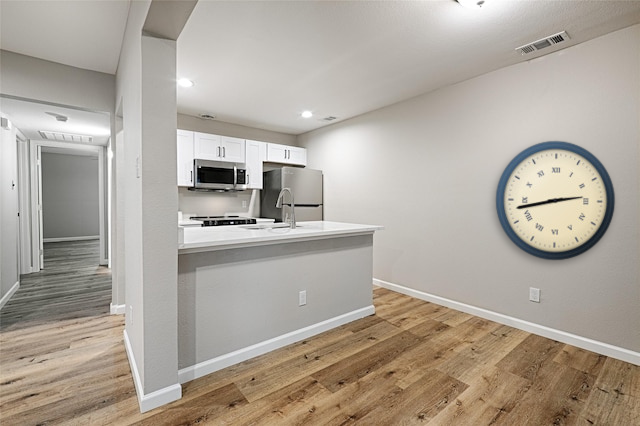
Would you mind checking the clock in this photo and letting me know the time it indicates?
2:43
